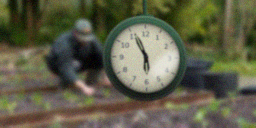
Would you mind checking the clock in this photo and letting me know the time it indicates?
5:56
